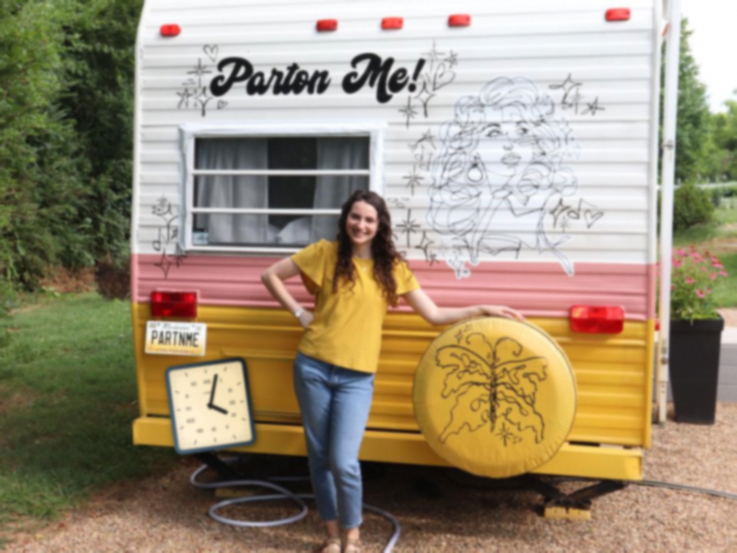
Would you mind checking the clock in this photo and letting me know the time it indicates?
4:03
